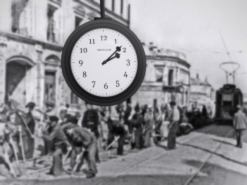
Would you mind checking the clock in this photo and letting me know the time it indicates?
2:08
